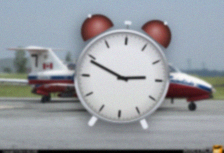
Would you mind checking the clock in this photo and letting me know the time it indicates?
2:49
